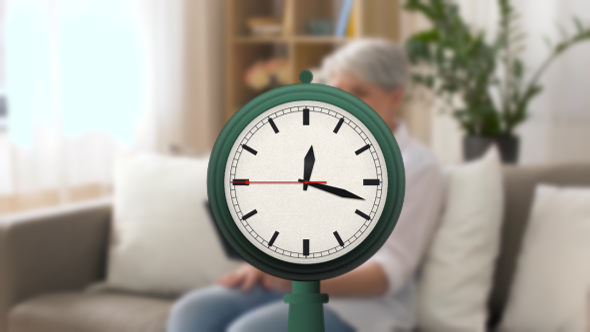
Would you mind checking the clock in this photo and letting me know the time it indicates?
12:17:45
